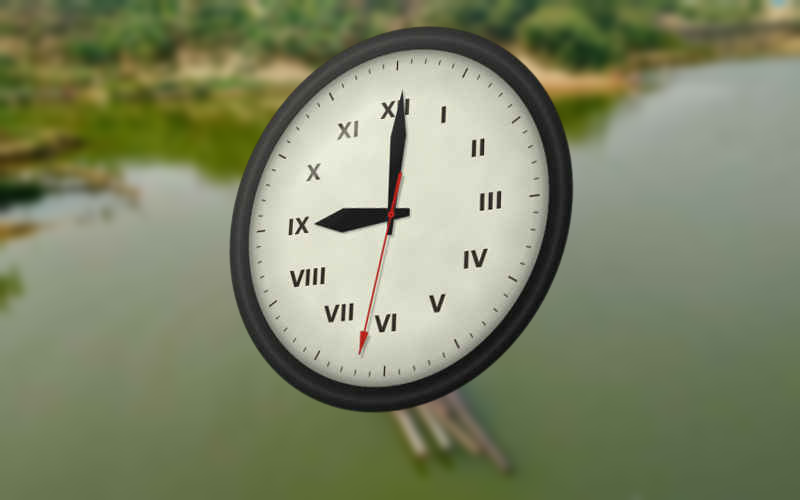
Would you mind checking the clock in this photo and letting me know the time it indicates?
9:00:32
